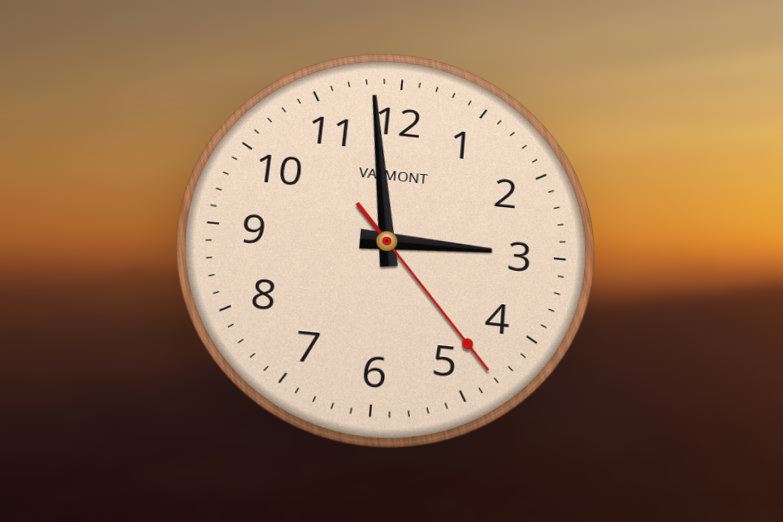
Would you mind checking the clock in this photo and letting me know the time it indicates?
2:58:23
